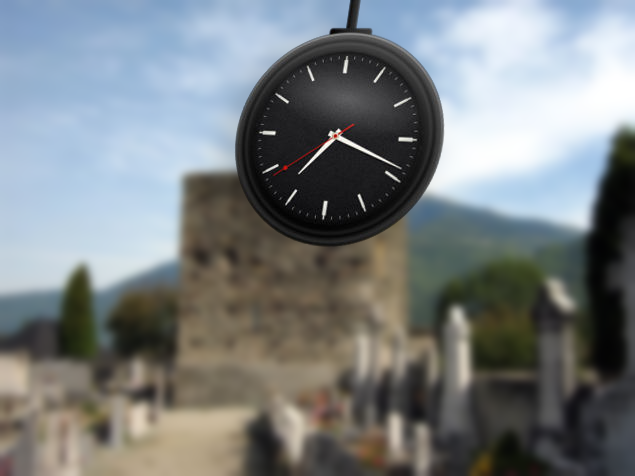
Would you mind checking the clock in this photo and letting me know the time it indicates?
7:18:39
